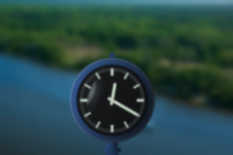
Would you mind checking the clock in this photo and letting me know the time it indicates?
12:20
